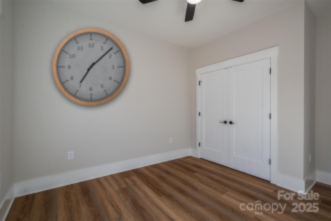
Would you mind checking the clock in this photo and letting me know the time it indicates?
7:08
